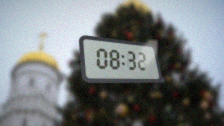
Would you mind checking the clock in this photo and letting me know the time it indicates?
8:32
